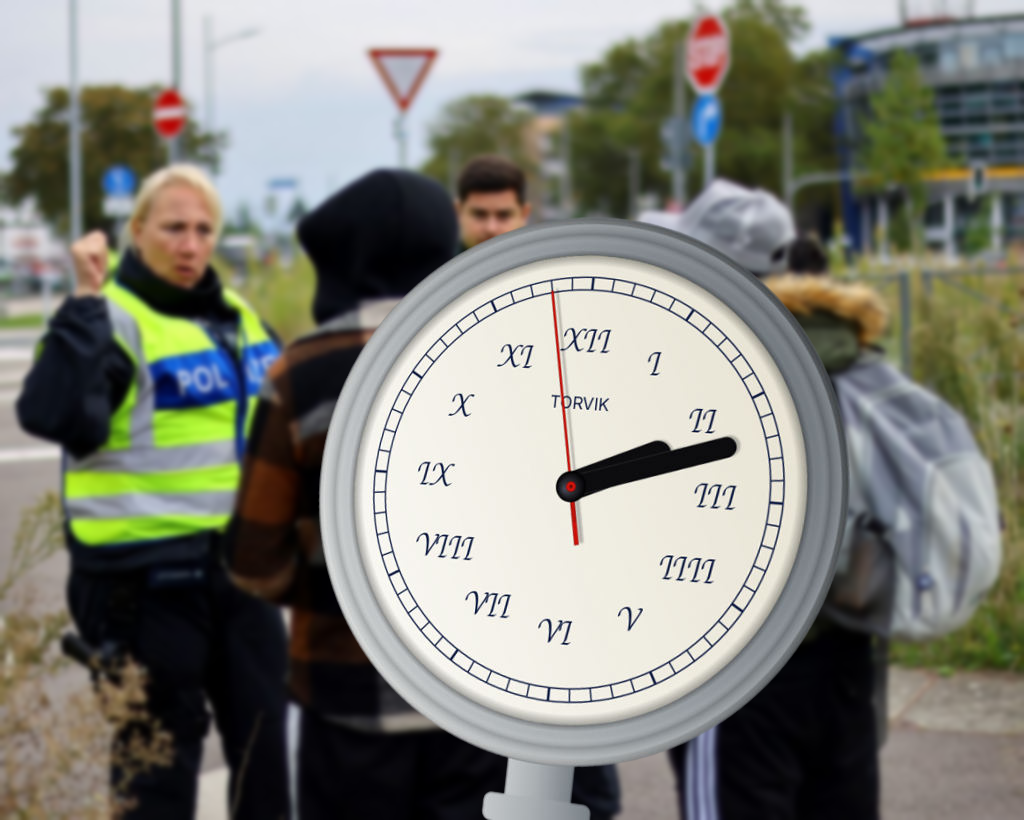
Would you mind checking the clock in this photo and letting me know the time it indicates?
2:11:58
